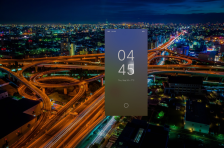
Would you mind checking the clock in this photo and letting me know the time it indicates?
4:45
